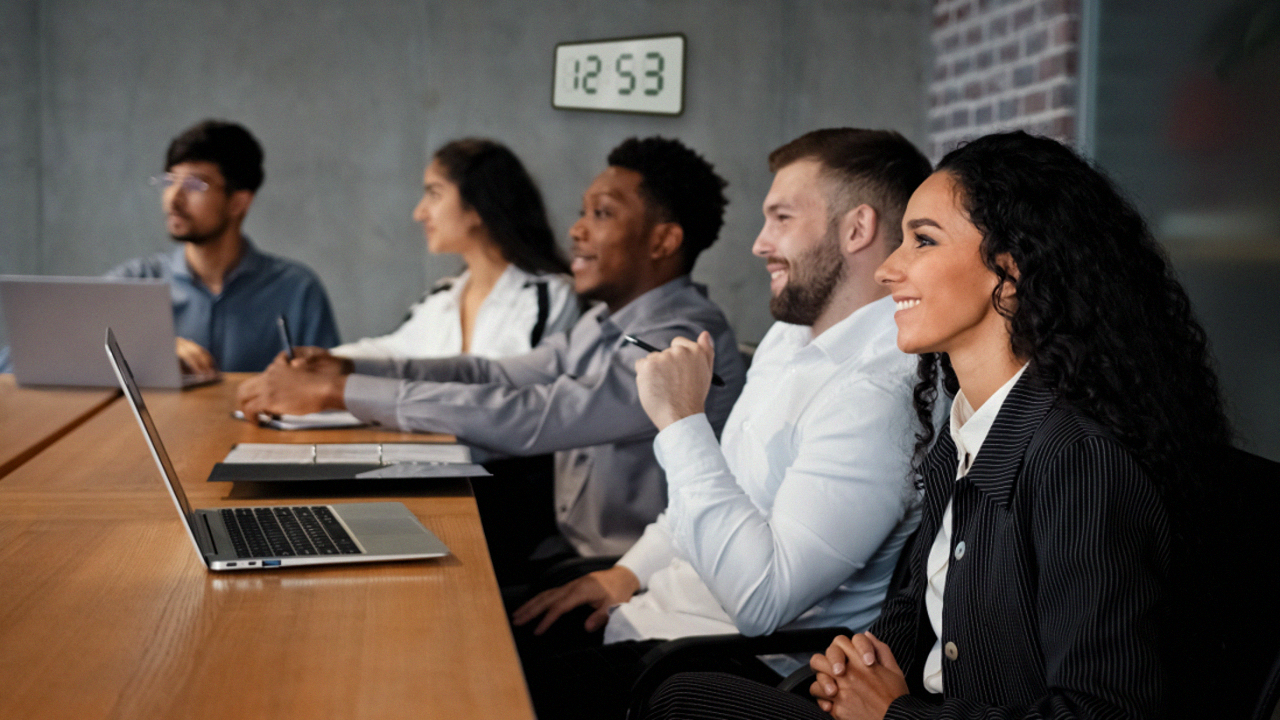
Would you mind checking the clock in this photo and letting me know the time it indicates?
12:53
